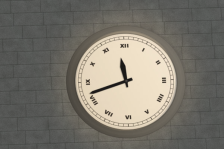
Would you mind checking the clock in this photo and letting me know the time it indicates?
11:42
